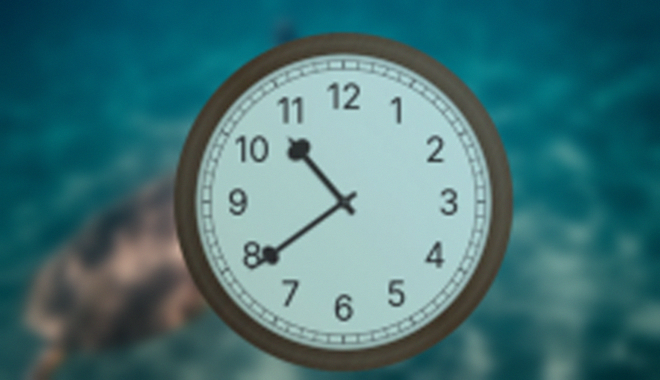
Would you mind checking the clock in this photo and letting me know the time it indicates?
10:39
